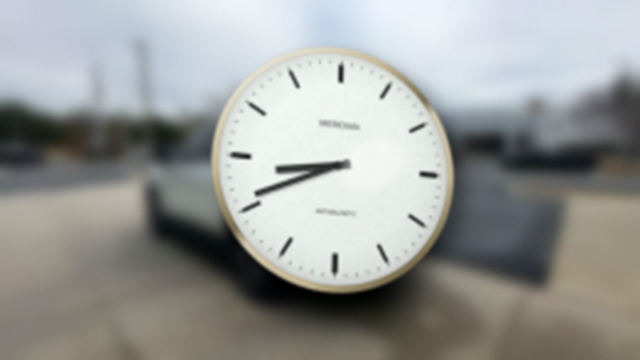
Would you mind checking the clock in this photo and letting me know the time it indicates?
8:41
